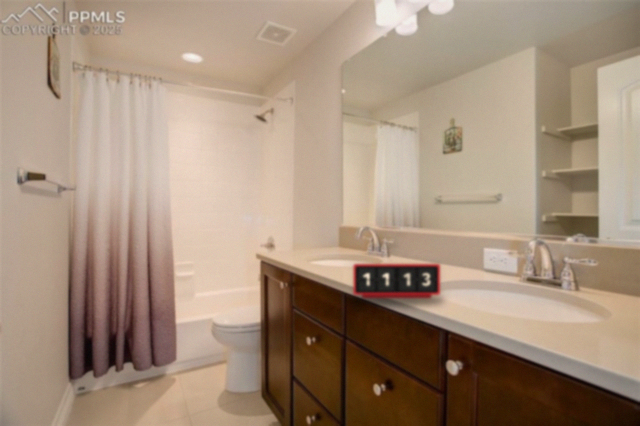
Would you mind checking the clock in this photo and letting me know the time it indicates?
11:13
